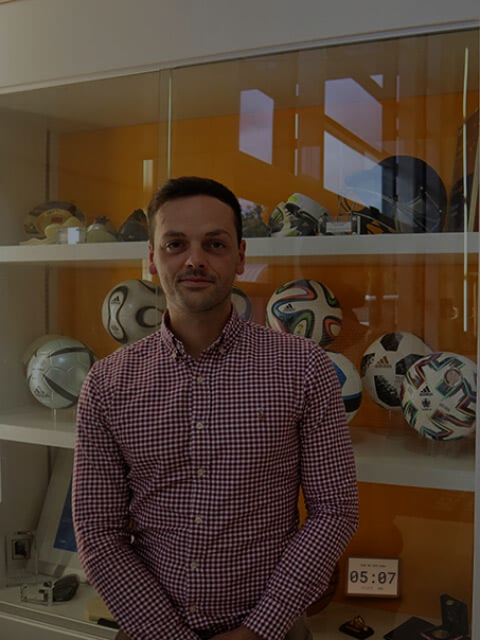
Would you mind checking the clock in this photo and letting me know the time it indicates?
5:07
